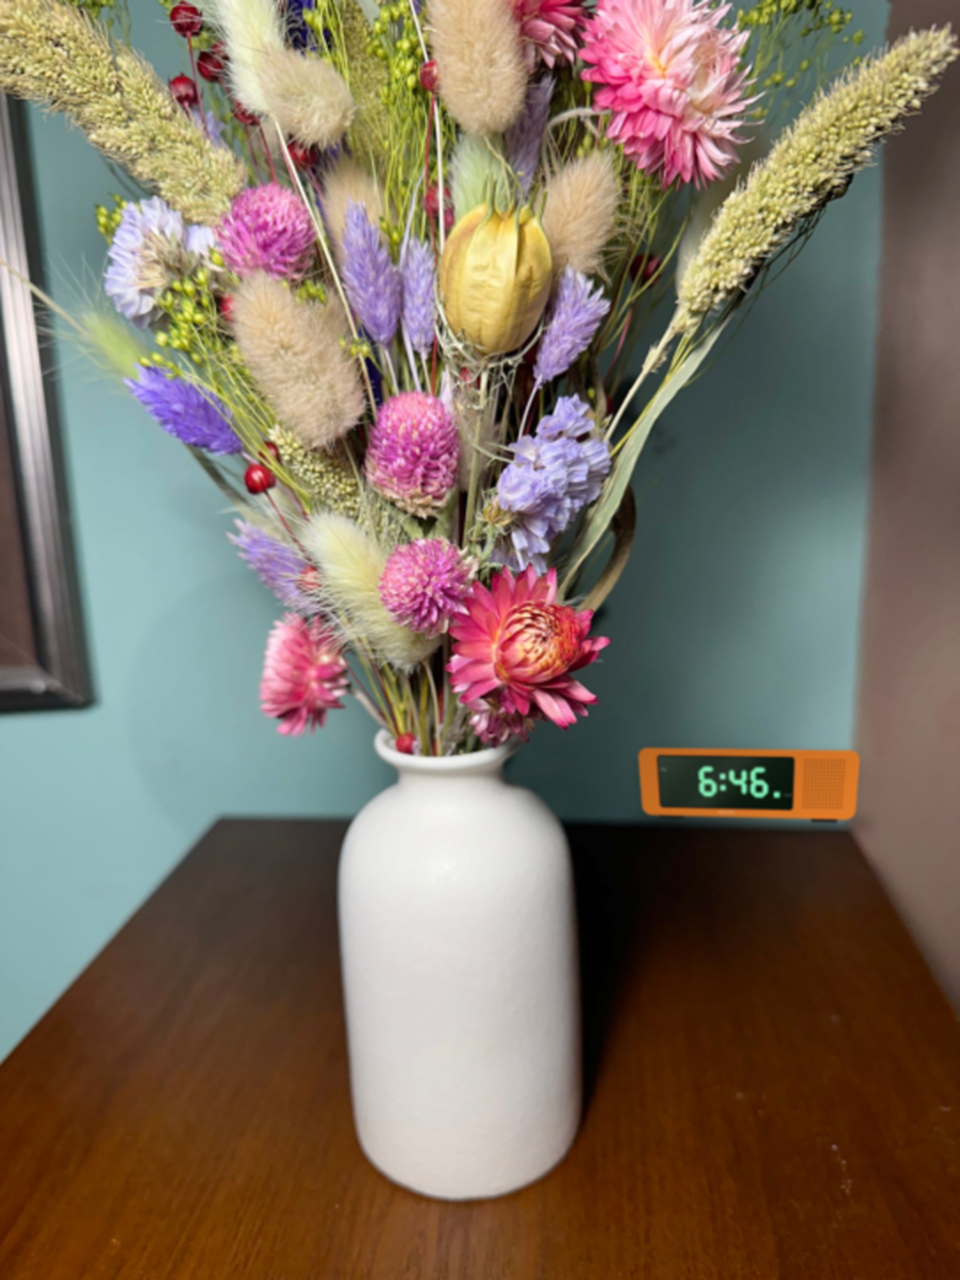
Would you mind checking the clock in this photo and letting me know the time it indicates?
6:46
